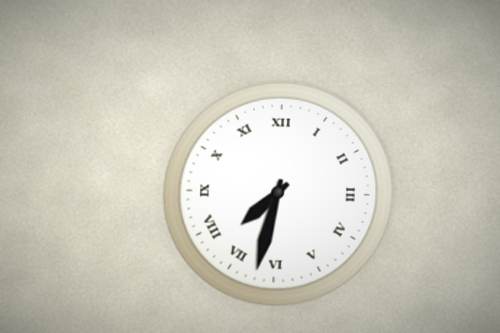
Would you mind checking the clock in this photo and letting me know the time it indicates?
7:32
